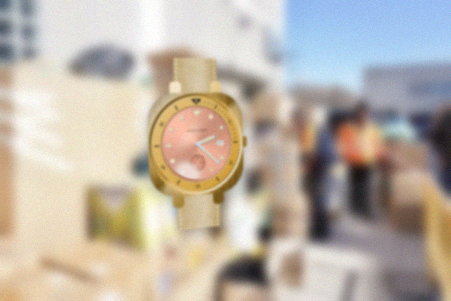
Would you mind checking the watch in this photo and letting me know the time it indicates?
2:22
